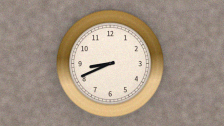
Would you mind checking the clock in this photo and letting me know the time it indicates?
8:41
